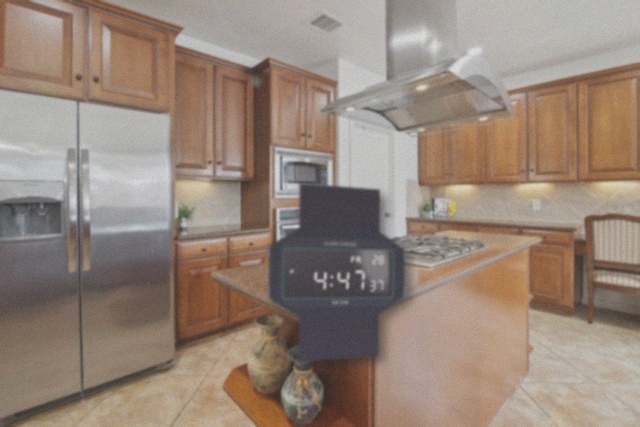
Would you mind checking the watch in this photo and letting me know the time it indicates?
4:47
